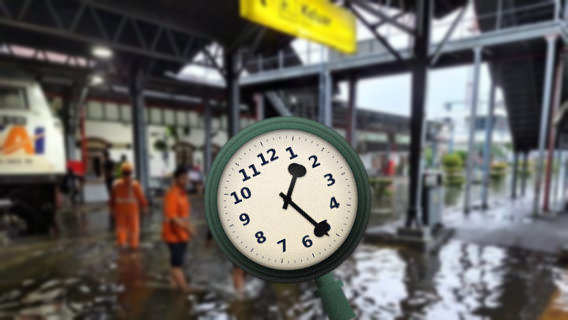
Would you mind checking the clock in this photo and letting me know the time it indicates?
1:26
